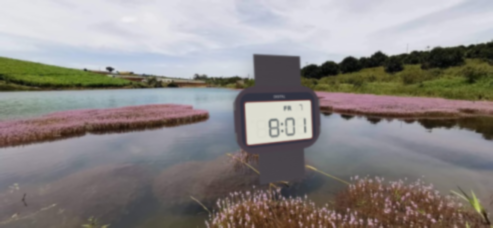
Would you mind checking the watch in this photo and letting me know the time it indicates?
8:01
